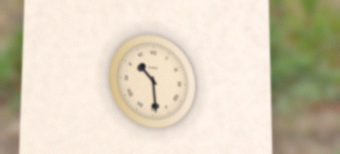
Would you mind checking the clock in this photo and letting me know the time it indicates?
10:29
